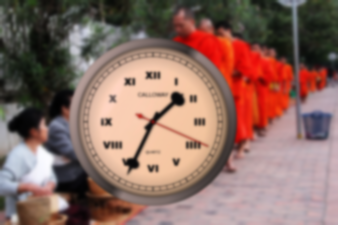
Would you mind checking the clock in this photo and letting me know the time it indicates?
1:34:19
